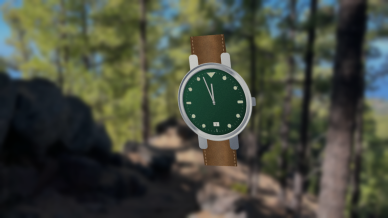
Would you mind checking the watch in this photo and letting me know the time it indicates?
11:57
